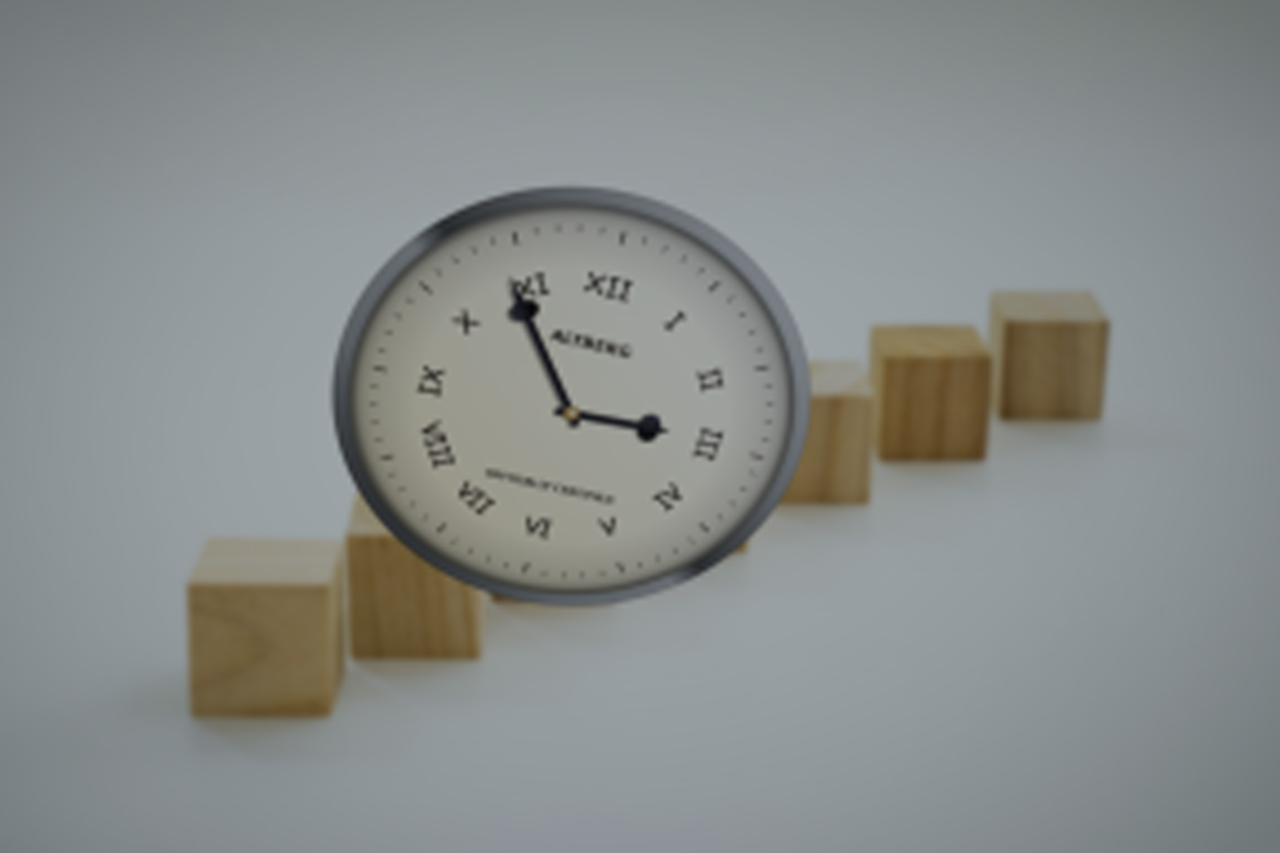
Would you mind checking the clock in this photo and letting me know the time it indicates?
2:54
